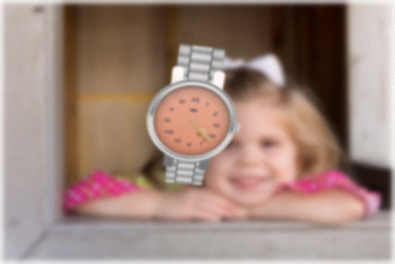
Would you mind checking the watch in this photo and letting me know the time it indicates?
4:22
